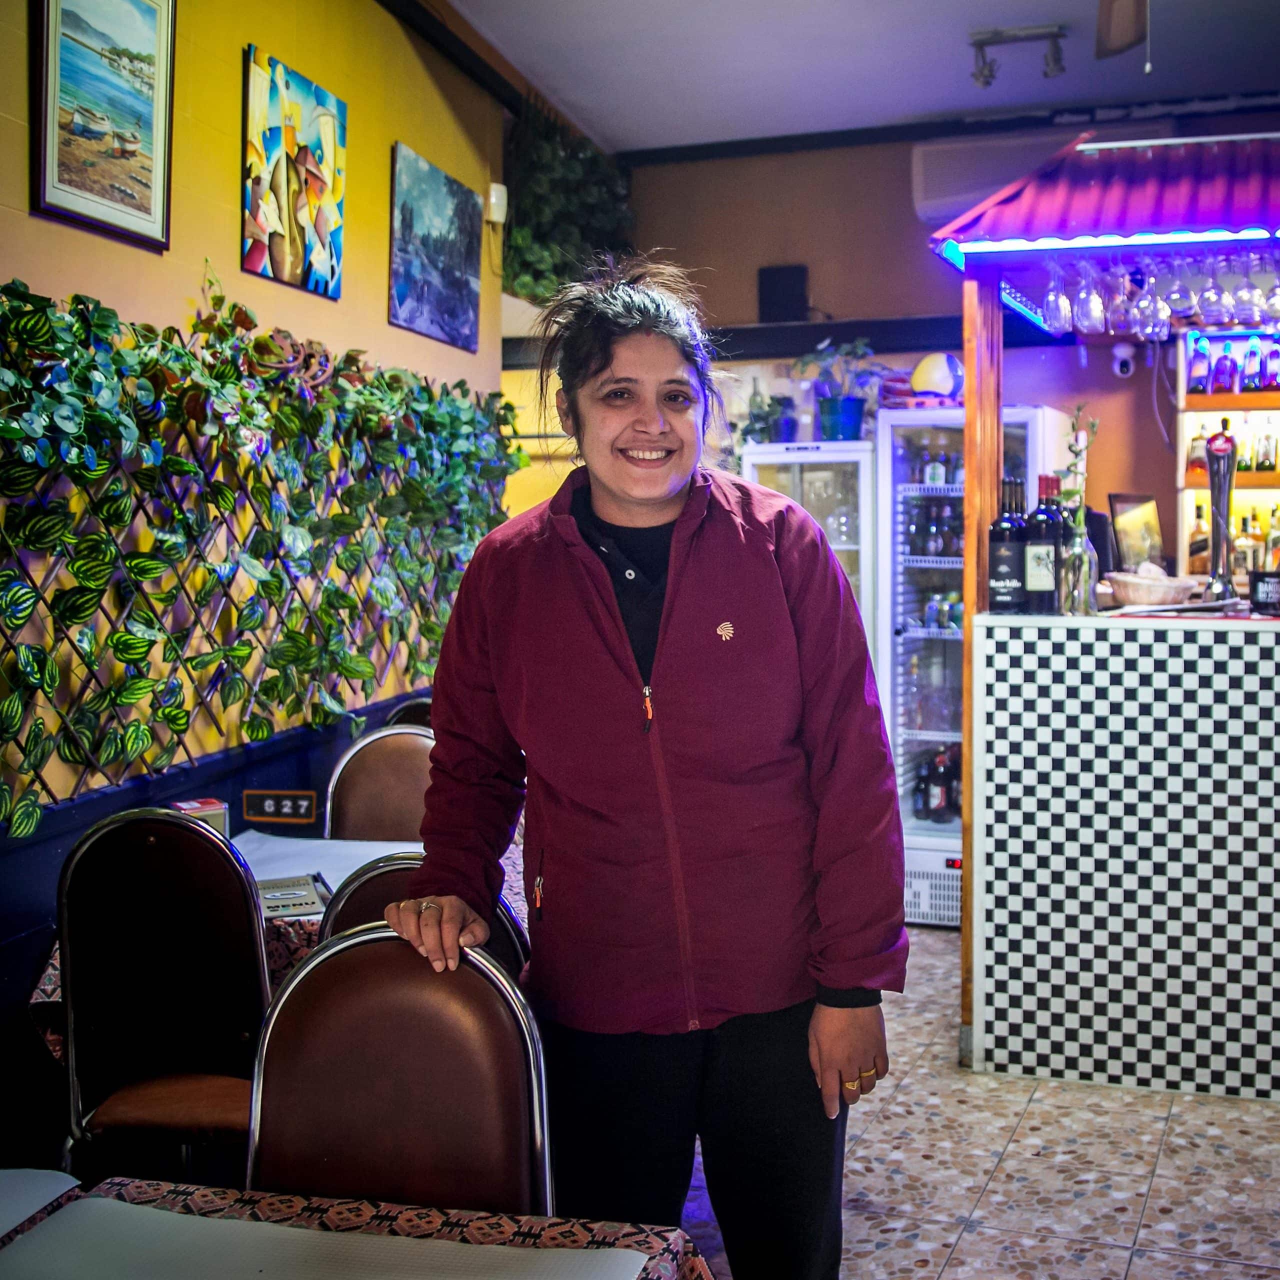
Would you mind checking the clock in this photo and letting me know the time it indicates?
6:27
